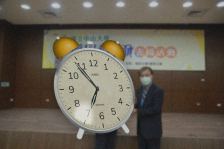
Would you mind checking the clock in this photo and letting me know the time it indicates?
6:54
